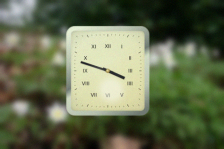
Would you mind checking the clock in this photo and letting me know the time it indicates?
3:48
